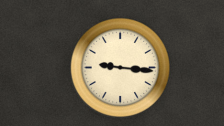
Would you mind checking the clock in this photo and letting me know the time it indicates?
9:16
